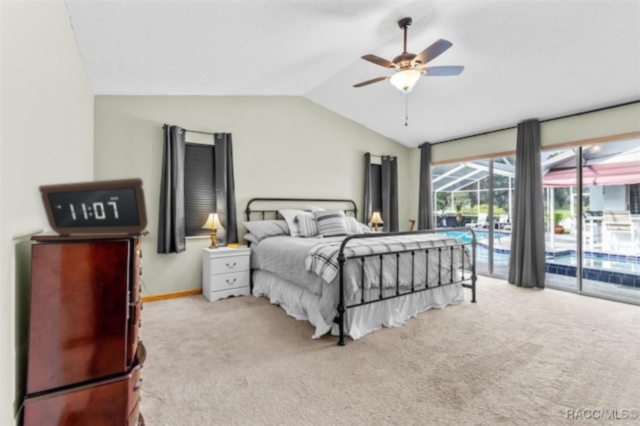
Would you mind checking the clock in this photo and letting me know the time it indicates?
11:07
